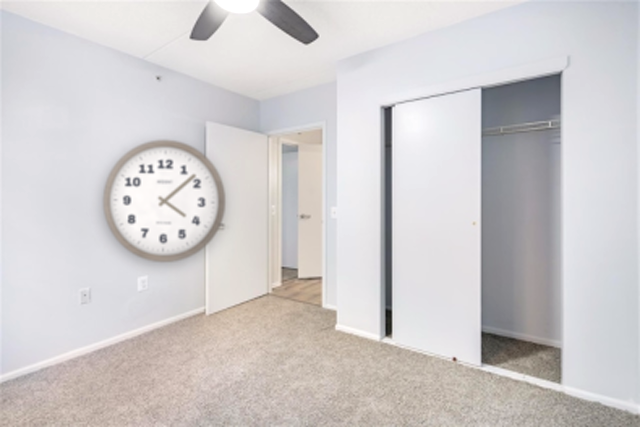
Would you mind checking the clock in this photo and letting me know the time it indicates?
4:08
